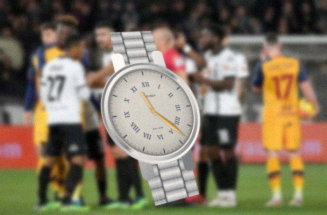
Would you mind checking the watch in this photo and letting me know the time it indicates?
11:23
